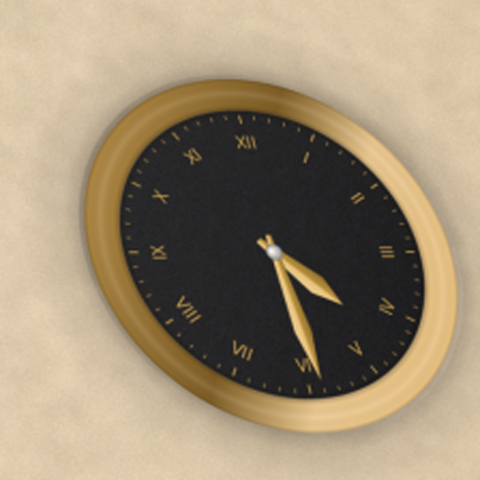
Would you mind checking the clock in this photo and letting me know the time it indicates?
4:29
